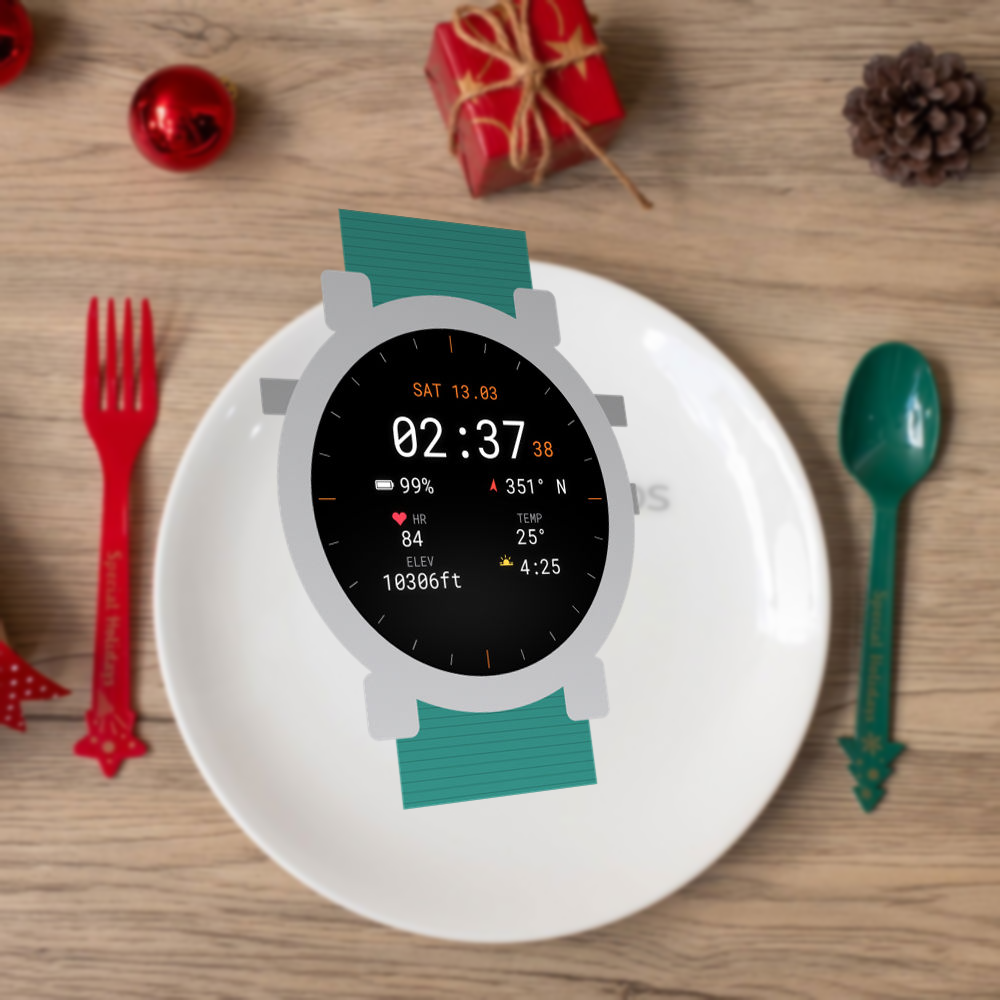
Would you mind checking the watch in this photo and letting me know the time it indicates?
2:37:38
